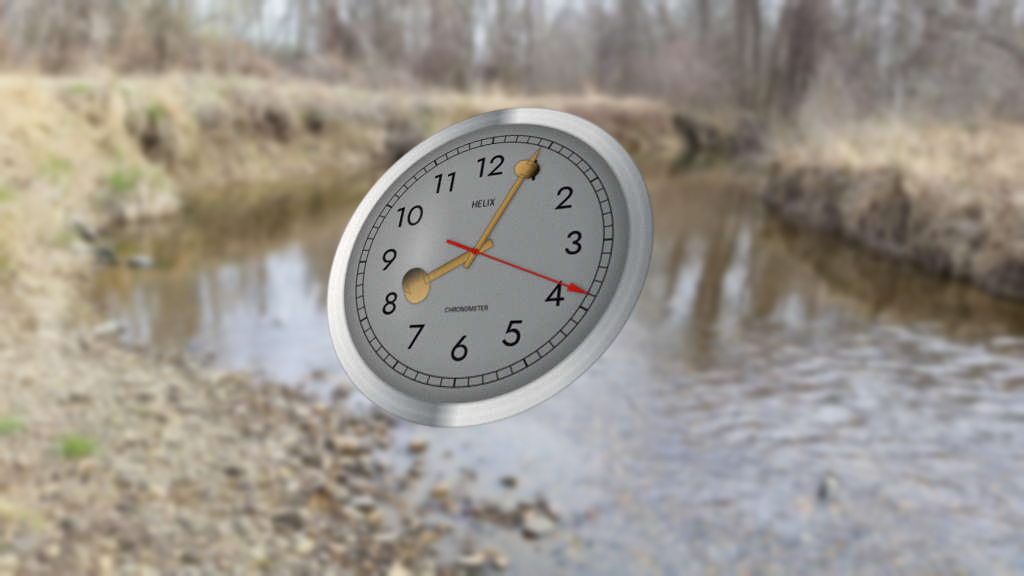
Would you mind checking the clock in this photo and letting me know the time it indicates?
8:04:19
